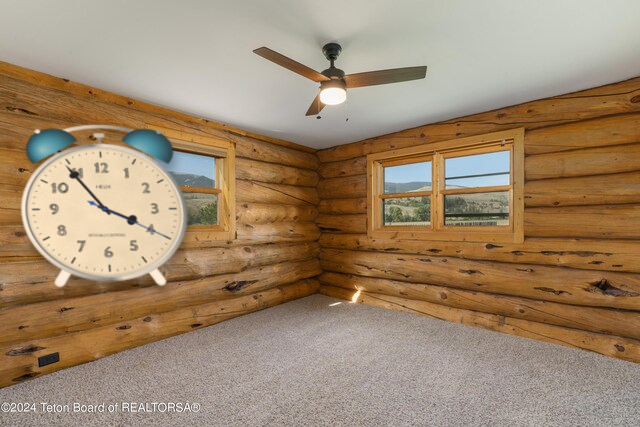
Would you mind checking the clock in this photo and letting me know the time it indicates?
3:54:20
